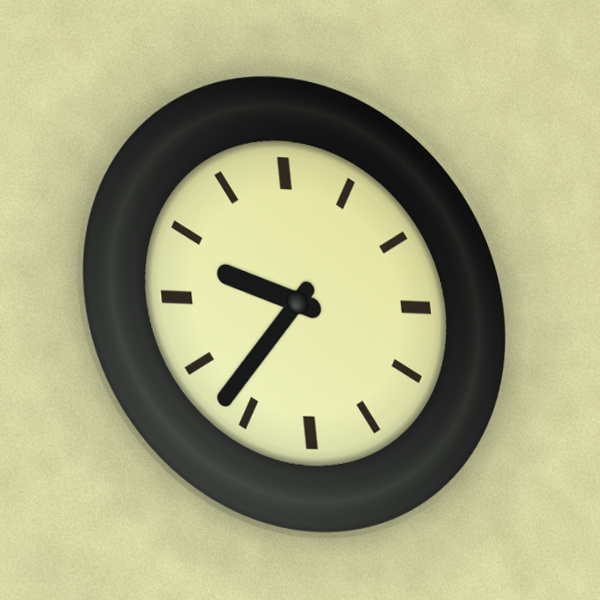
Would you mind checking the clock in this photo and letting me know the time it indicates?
9:37
